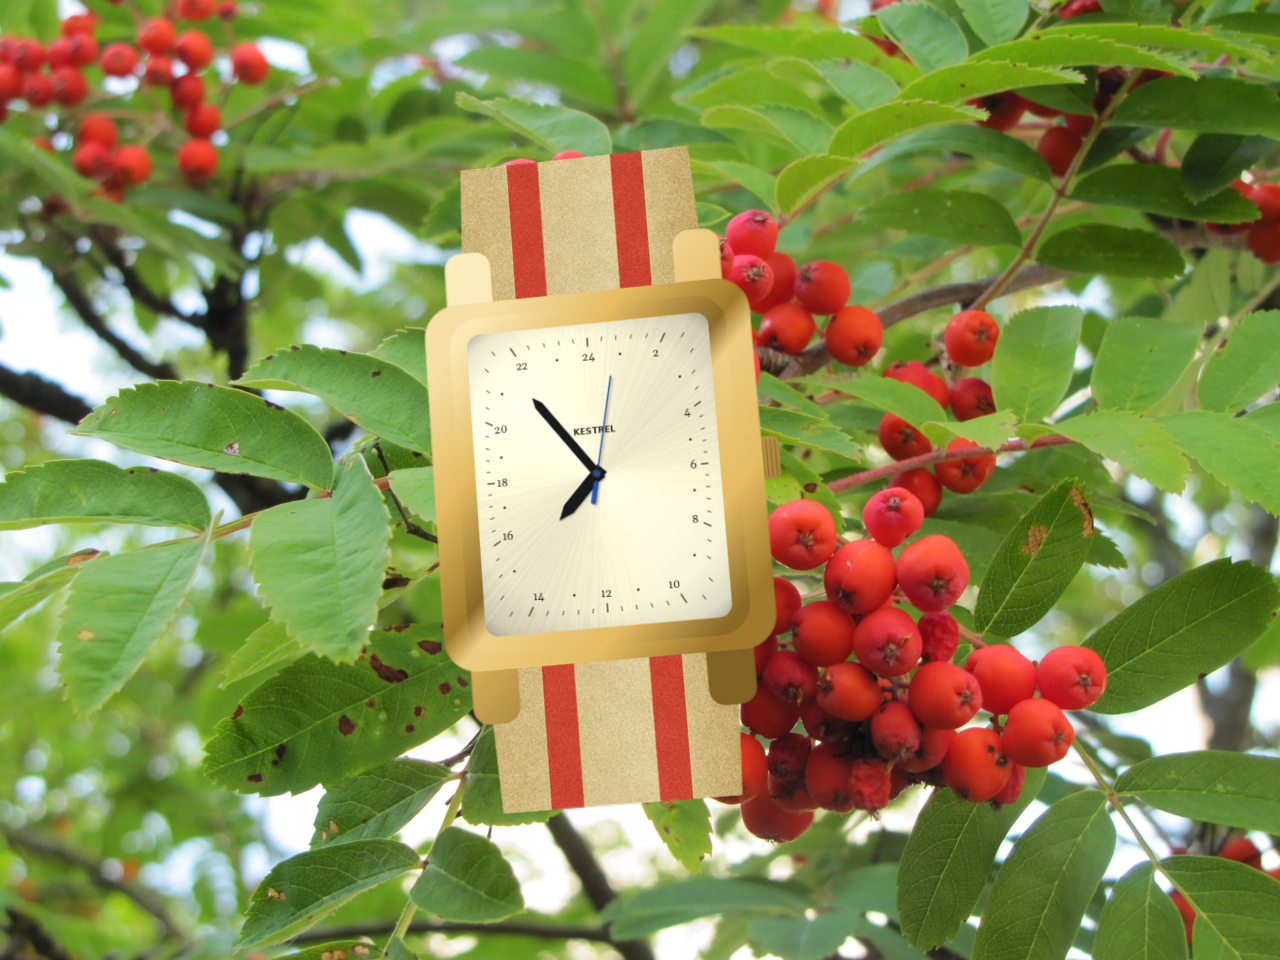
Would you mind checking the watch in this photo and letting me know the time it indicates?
14:54:02
